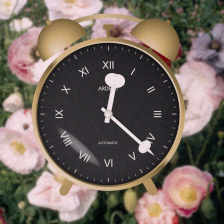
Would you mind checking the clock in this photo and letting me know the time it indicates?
12:22
